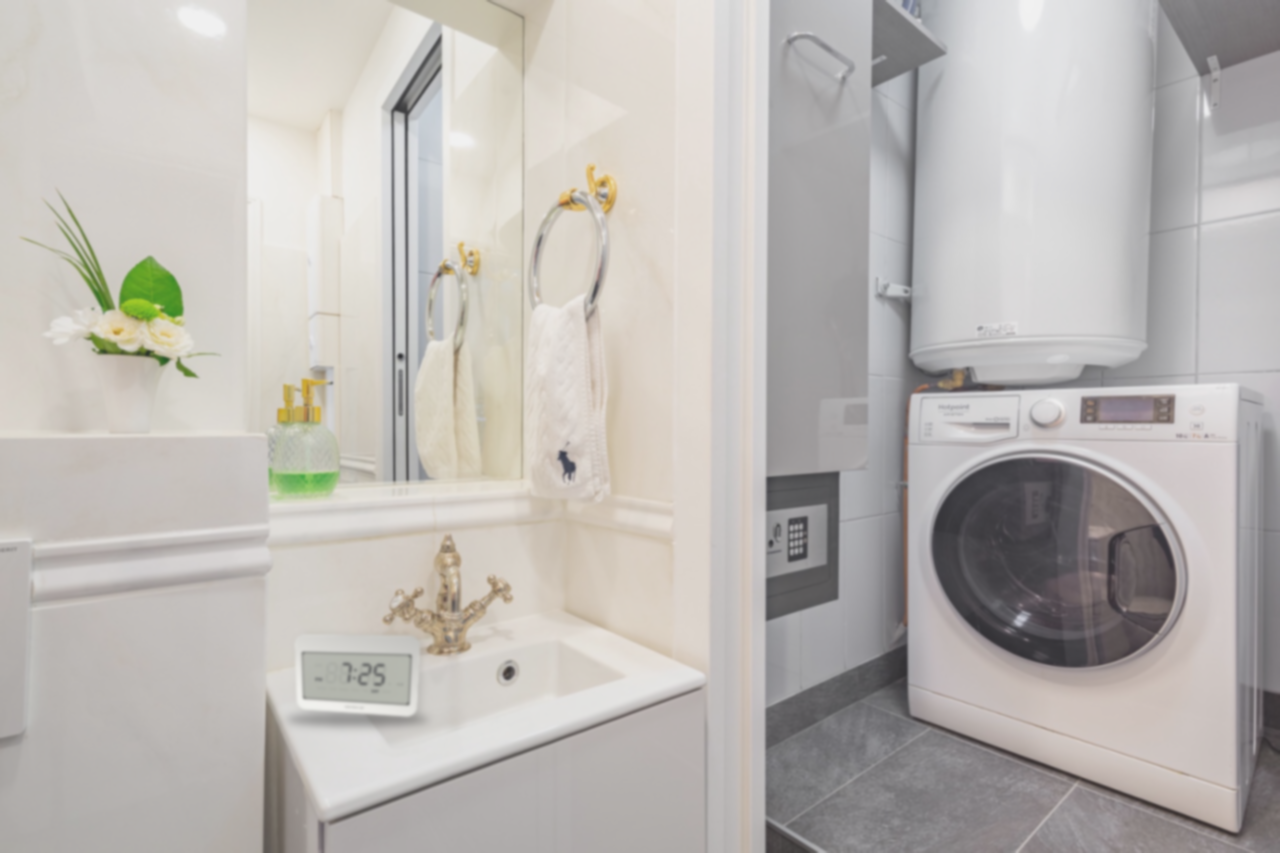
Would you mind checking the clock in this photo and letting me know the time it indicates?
7:25
